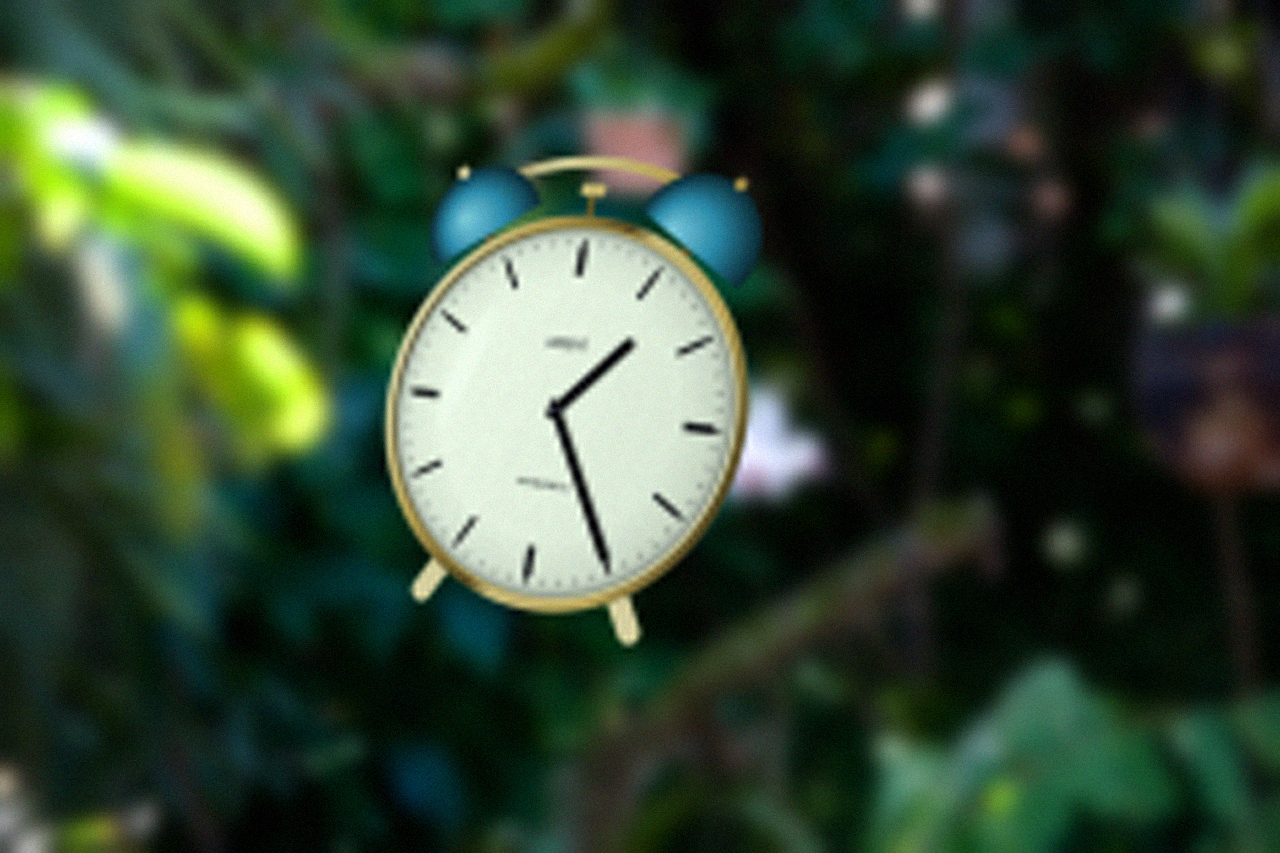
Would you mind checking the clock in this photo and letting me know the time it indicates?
1:25
